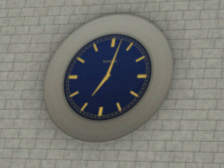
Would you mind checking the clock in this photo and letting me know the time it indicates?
7:02
